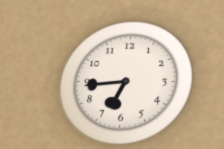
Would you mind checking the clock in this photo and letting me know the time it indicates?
6:44
